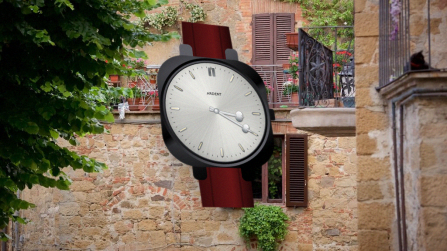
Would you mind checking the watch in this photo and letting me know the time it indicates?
3:20
